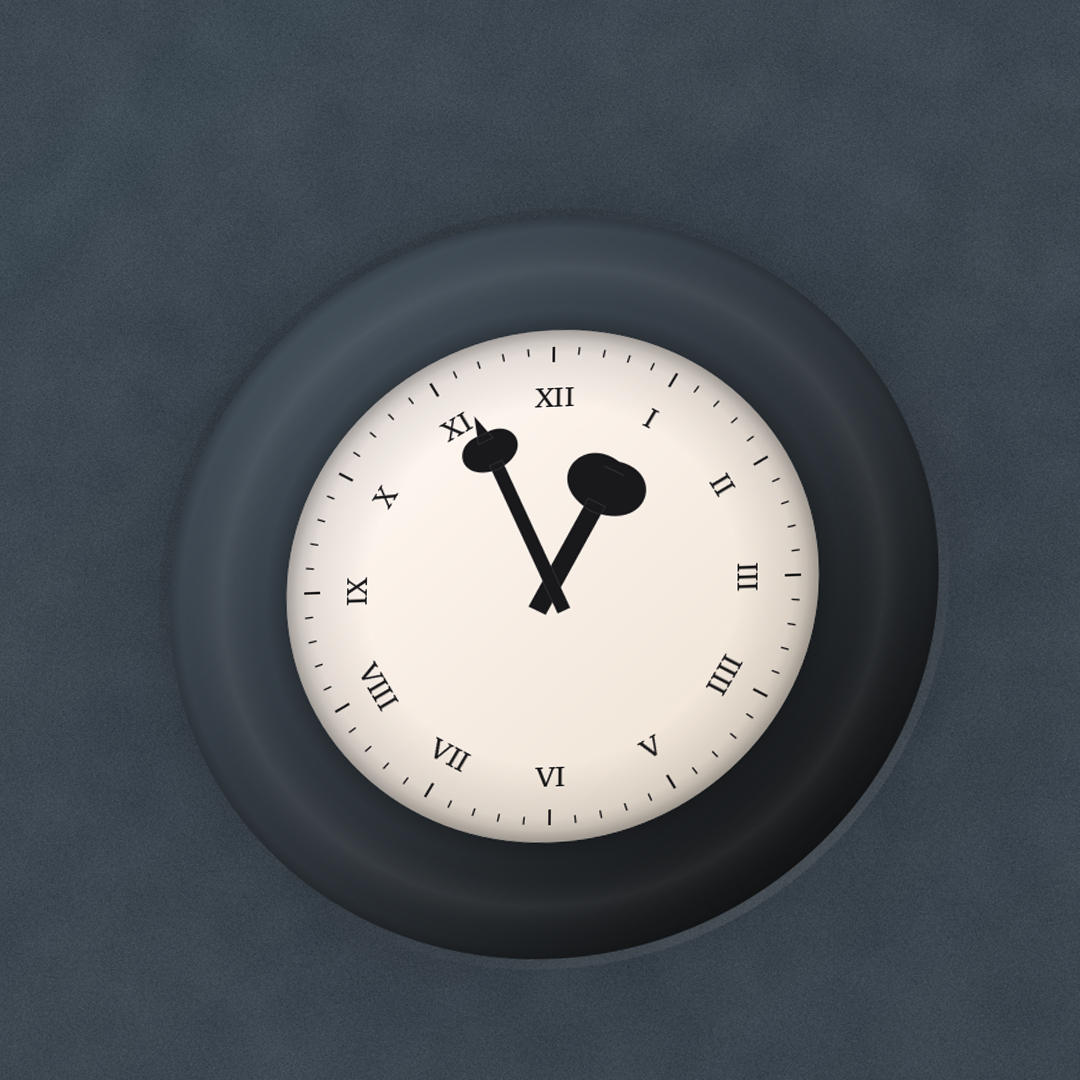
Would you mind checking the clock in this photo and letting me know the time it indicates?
12:56
